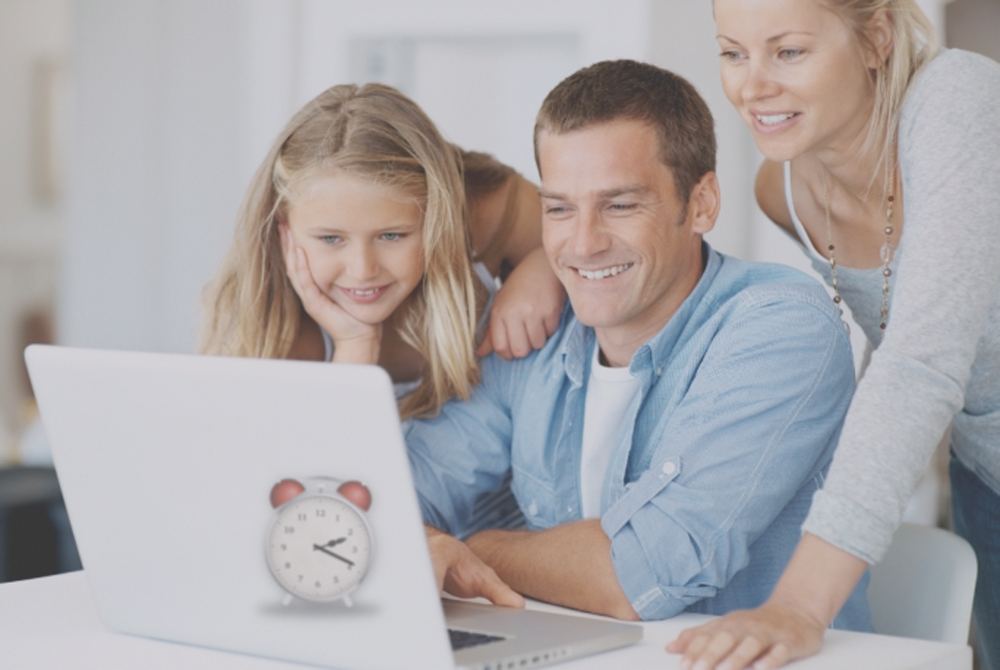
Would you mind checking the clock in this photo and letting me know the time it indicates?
2:19
